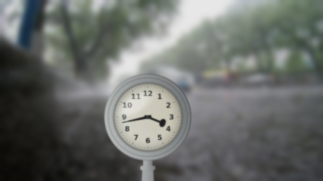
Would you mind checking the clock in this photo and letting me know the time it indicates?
3:43
